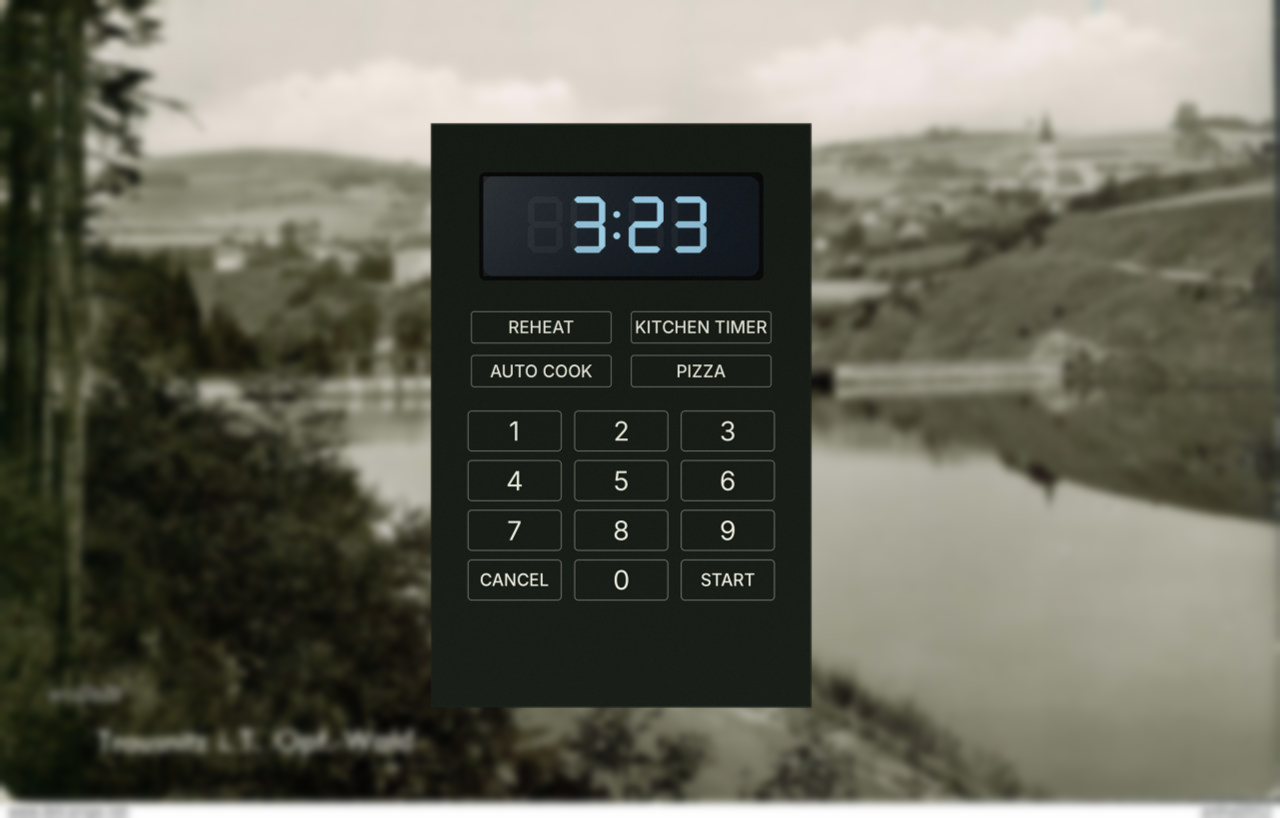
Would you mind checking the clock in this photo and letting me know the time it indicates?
3:23
